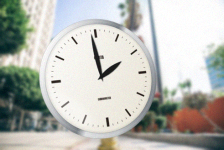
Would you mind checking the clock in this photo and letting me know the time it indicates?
1:59
